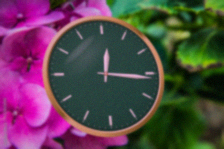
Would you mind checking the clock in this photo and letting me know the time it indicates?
12:16
